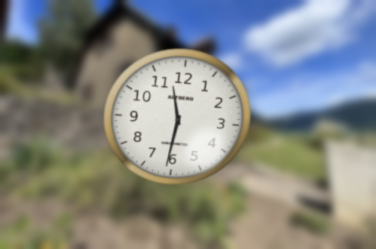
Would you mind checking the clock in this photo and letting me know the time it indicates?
11:31
